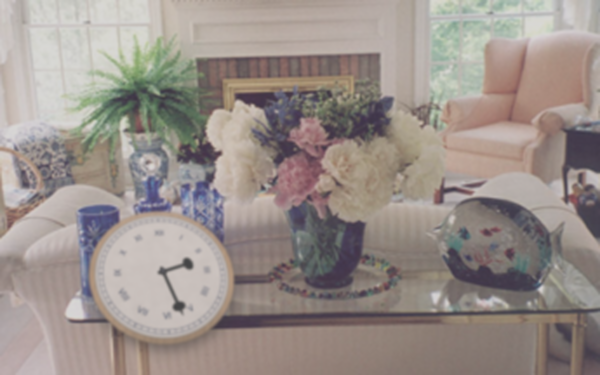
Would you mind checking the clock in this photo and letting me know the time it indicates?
2:27
